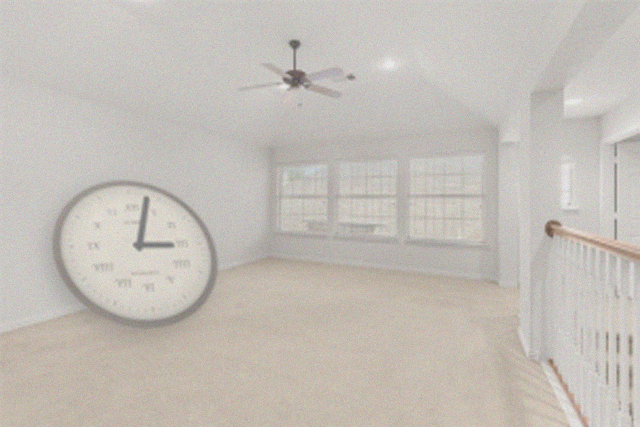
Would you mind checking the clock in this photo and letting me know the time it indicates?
3:03
